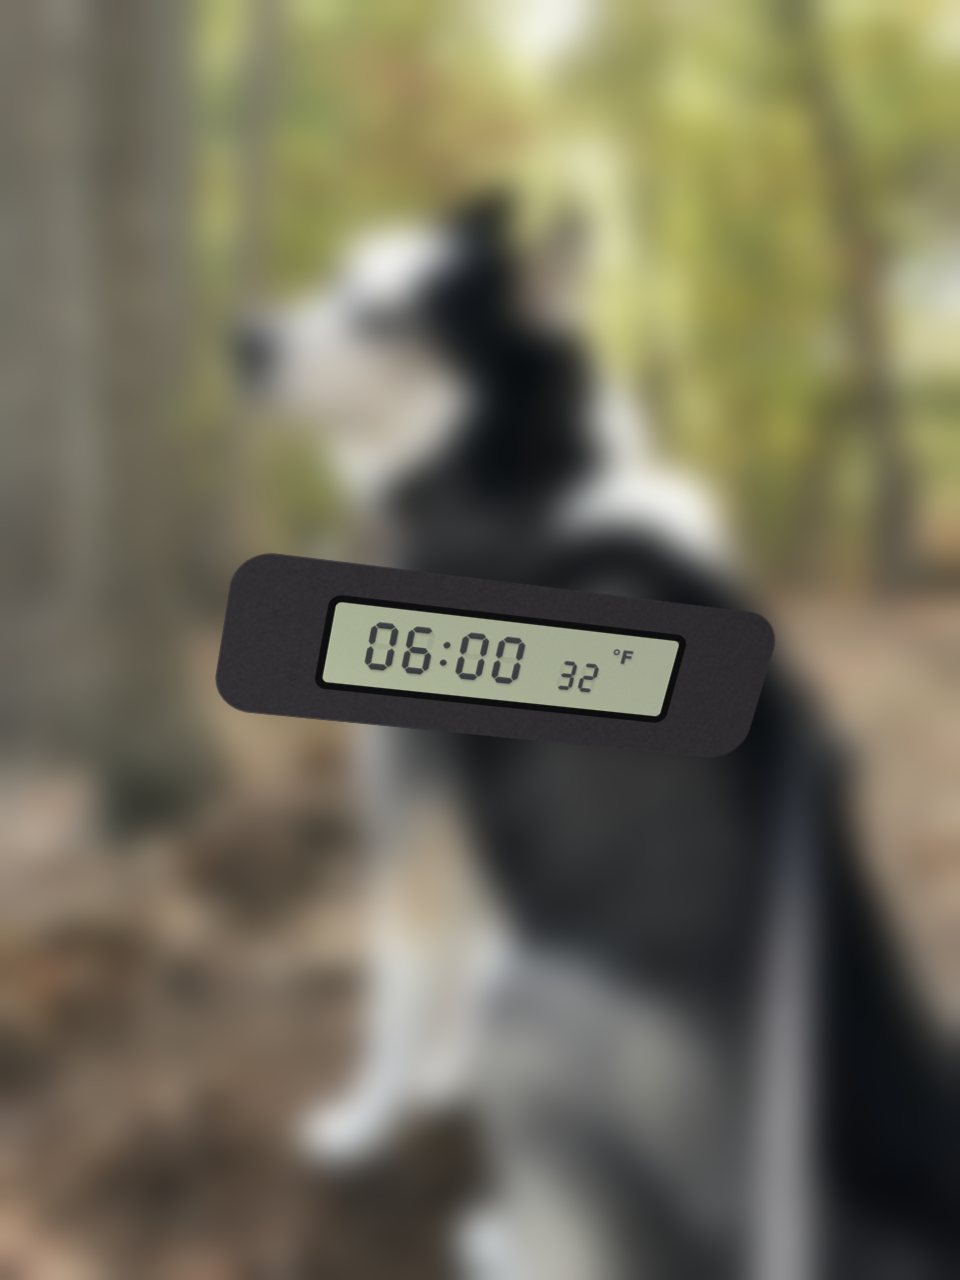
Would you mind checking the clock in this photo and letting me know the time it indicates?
6:00
